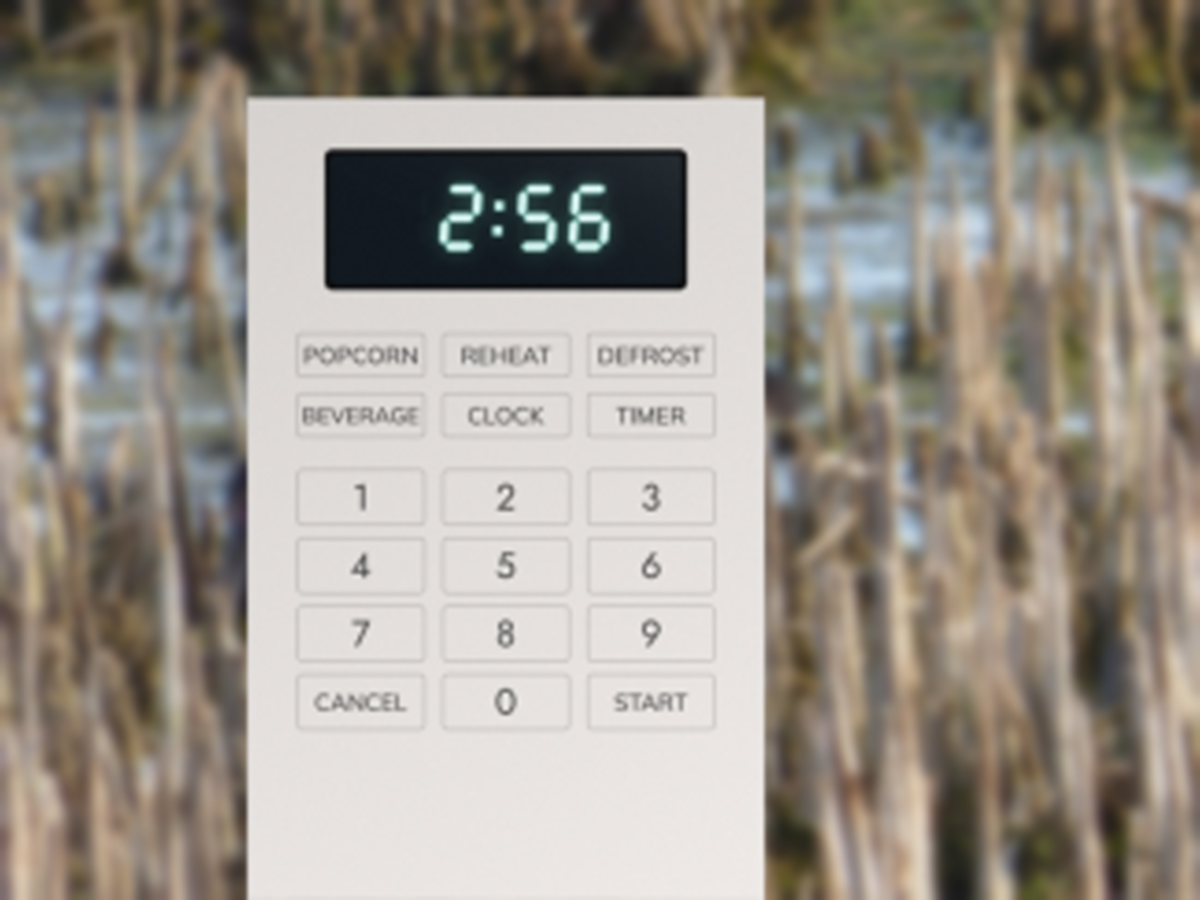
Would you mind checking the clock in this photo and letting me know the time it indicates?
2:56
